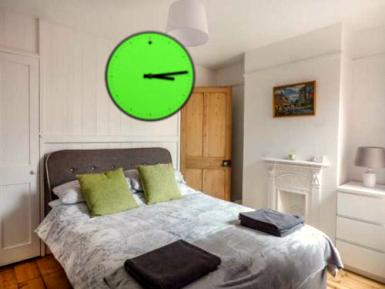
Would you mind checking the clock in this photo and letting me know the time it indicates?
3:14
